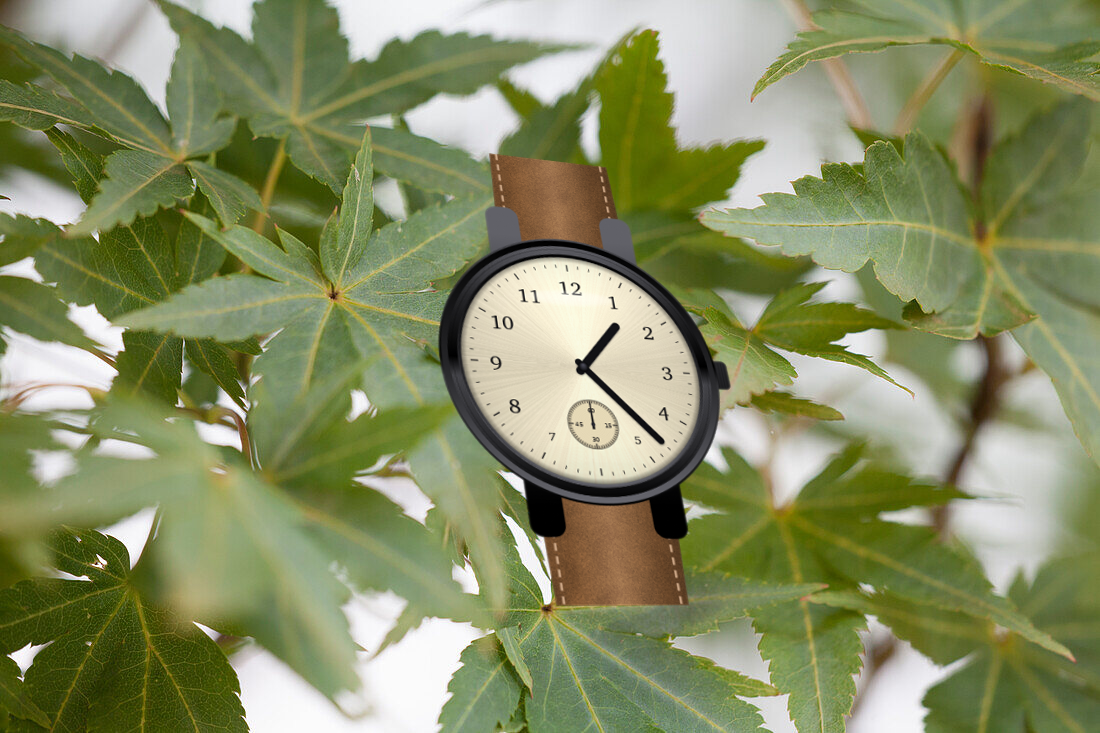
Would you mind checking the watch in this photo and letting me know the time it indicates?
1:23
